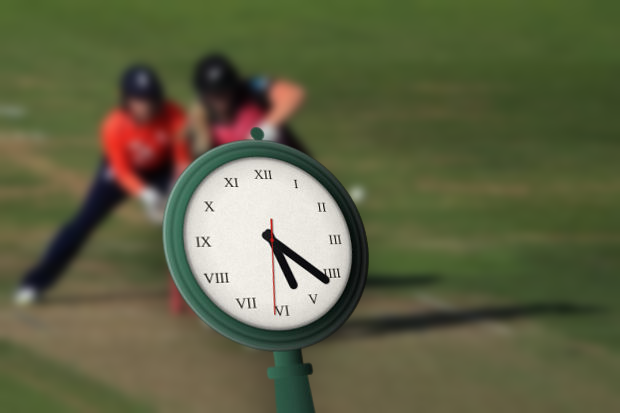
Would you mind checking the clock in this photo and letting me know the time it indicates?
5:21:31
